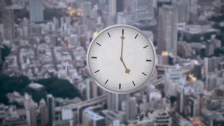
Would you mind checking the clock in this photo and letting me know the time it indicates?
5:00
